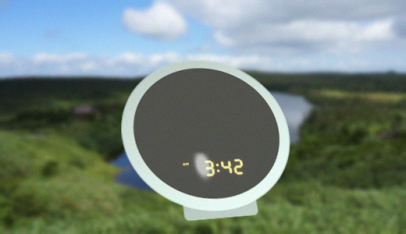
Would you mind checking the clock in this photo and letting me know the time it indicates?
3:42
